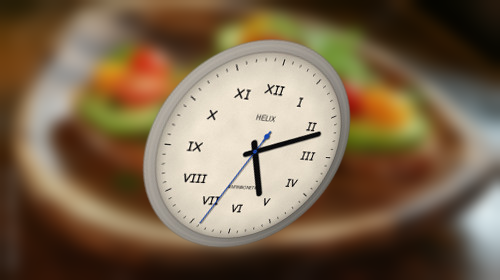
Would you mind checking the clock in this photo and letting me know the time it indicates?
5:11:34
